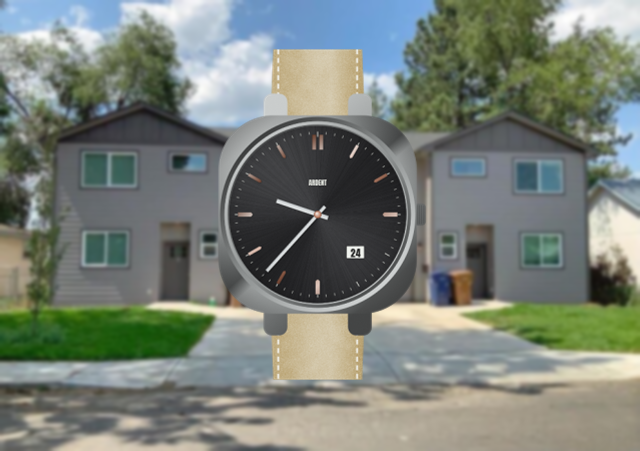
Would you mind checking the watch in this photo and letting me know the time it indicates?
9:37
